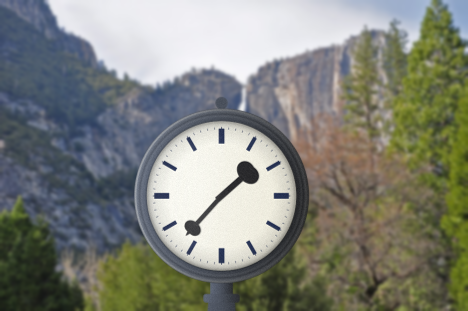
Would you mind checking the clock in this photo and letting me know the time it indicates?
1:37
